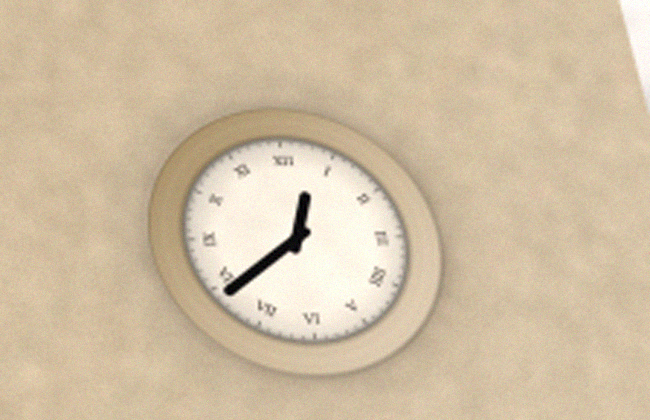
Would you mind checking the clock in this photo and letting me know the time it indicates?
12:39
